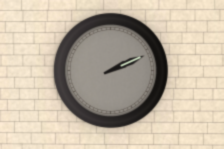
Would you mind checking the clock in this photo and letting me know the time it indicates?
2:11
